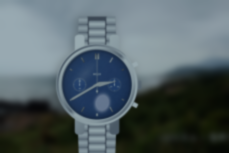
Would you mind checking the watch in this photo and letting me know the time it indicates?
2:40
